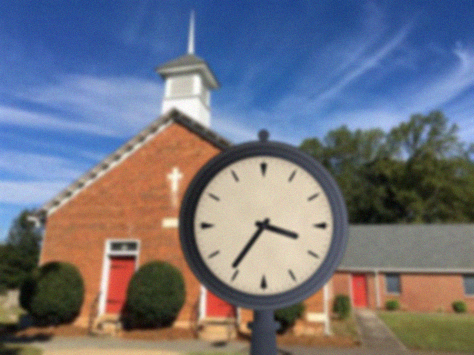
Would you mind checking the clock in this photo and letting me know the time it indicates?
3:36
